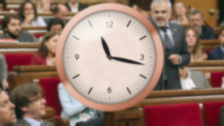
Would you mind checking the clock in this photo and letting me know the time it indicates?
11:17
